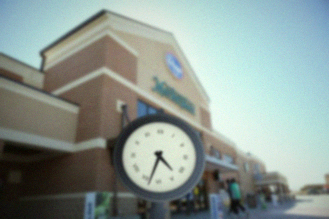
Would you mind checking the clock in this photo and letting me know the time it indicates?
4:33
